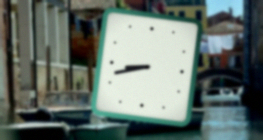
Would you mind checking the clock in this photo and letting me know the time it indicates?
8:42
